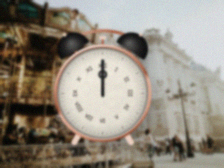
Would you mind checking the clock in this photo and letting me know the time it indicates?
12:00
